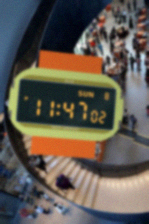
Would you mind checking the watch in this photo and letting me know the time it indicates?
11:47:02
